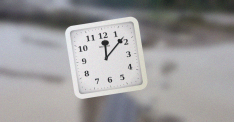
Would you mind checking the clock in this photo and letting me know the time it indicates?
12:08
